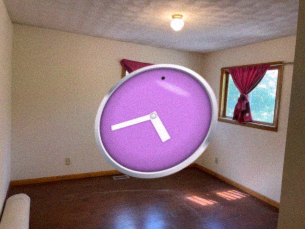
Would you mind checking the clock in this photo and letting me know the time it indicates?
4:41
